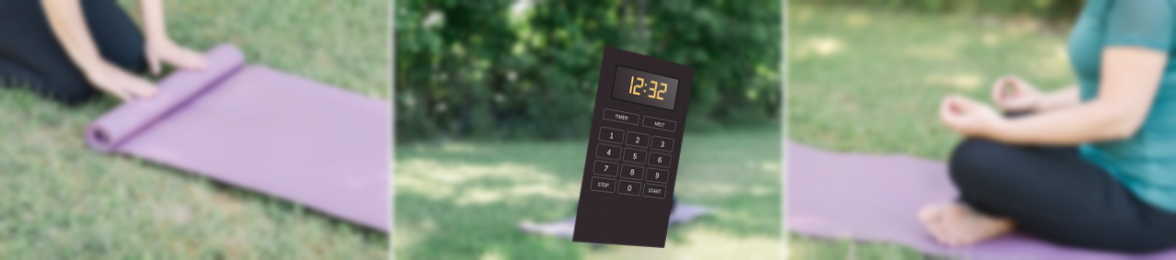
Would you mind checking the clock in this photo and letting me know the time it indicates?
12:32
